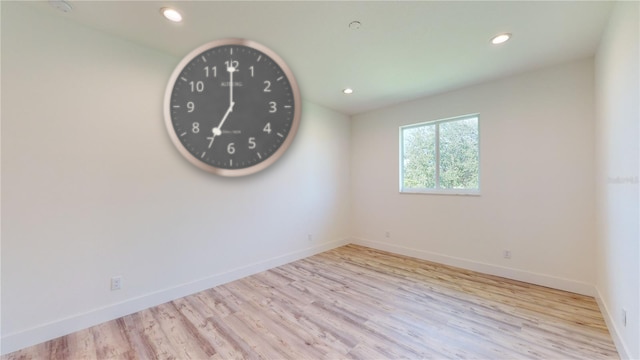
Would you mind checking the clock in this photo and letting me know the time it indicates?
7:00
